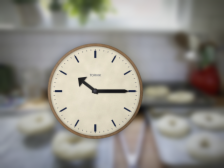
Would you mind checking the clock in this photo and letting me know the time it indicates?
10:15
